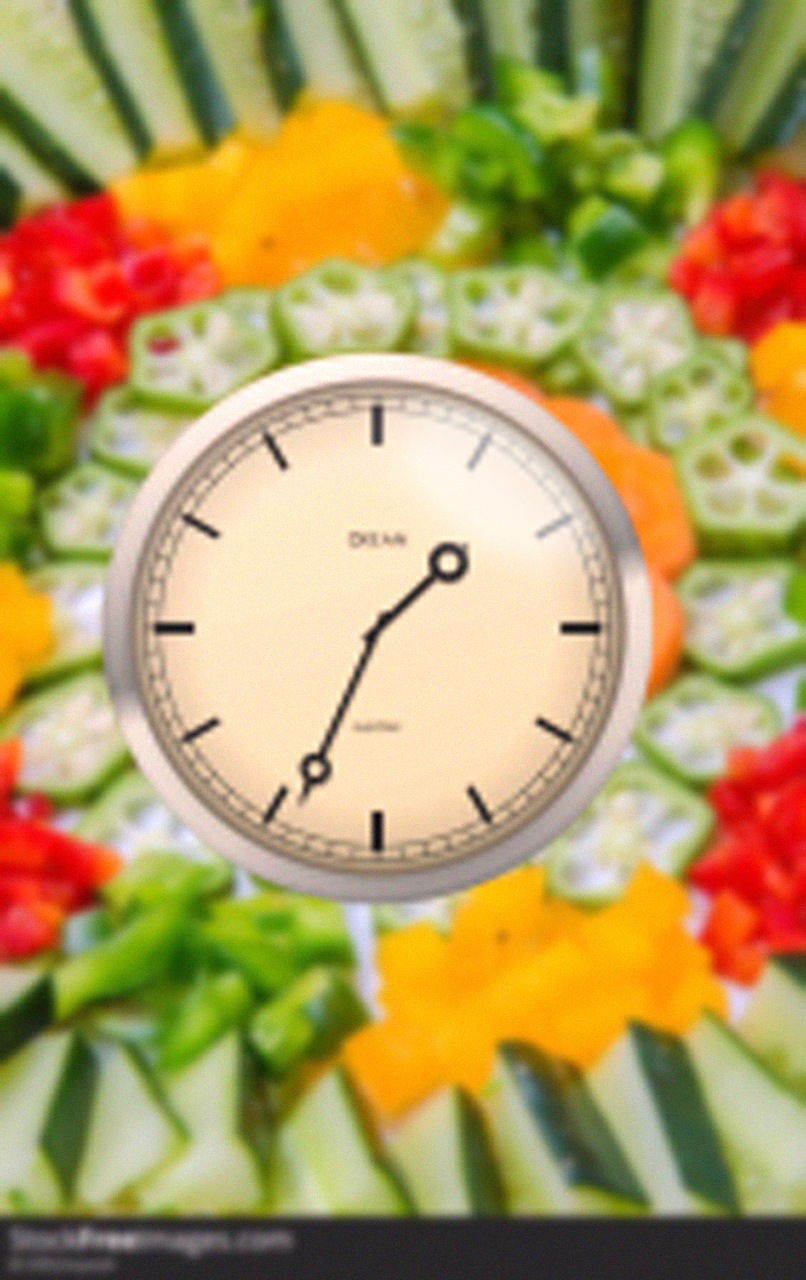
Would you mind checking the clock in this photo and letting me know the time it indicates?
1:34
